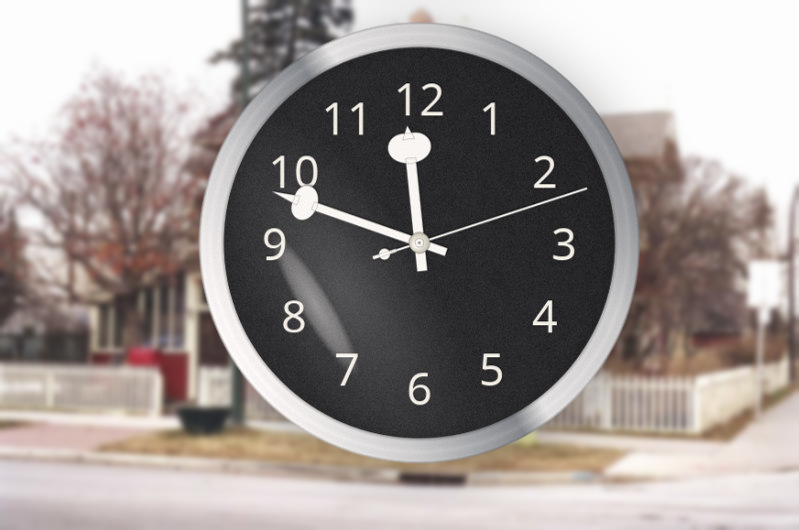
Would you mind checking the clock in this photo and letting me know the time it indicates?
11:48:12
